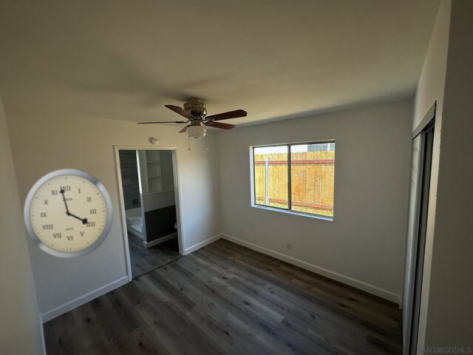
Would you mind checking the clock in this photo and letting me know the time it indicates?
3:58
